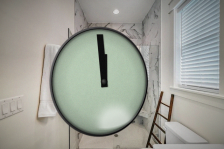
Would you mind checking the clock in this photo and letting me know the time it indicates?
11:59
